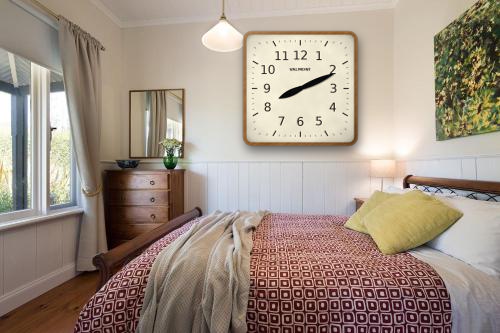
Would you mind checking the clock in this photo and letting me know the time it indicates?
8:11
